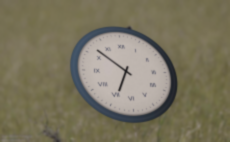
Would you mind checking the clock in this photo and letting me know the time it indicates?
6:52
